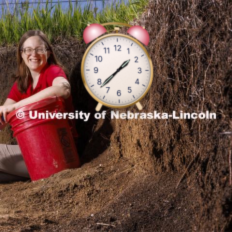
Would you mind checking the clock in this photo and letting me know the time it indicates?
1:38
